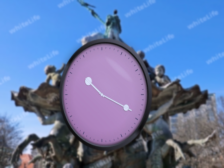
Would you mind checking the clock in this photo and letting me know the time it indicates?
10:19
